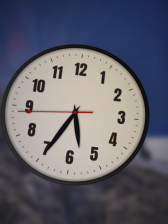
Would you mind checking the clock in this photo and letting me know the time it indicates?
5:34:44
